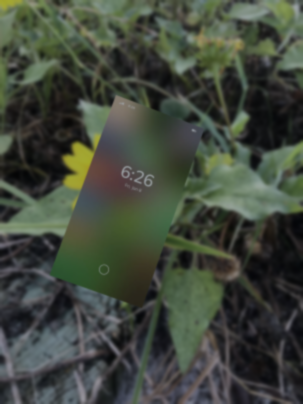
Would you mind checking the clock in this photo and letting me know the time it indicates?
6:26
